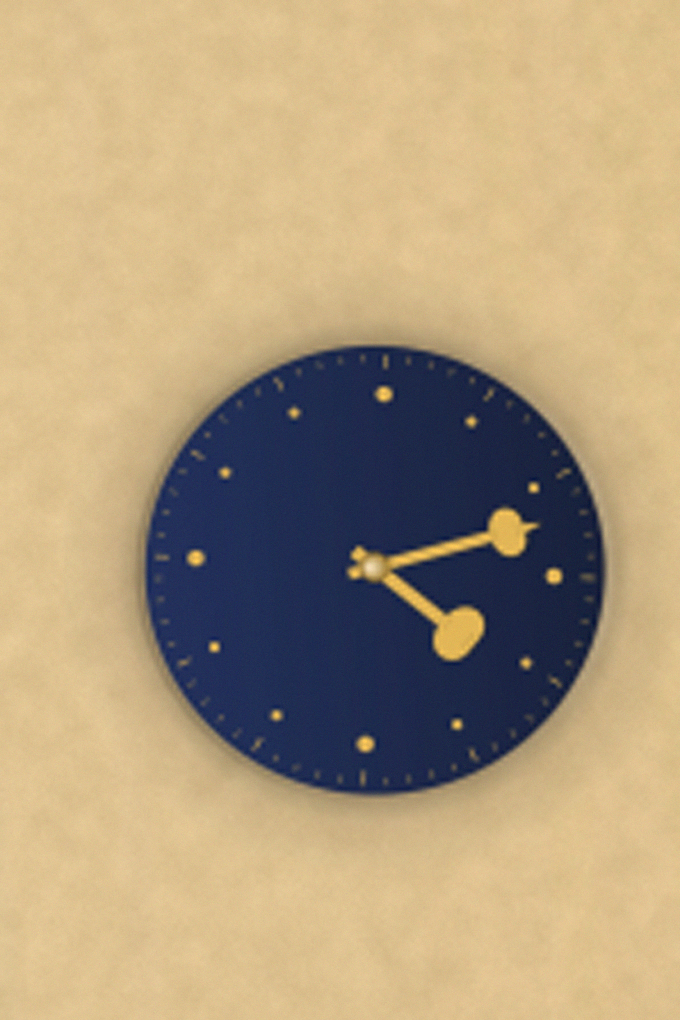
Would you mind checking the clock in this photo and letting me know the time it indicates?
4:12
